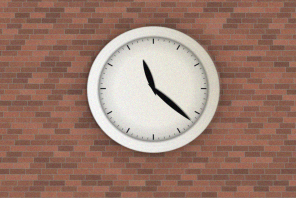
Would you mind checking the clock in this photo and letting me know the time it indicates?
11:22
